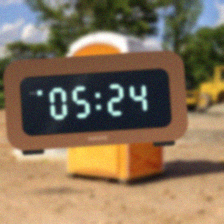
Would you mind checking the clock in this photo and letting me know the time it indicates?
5:24
